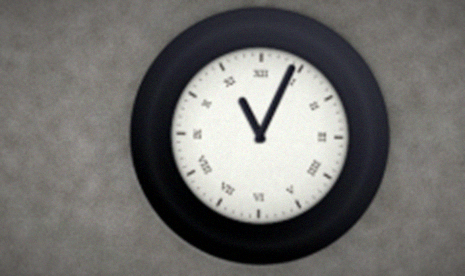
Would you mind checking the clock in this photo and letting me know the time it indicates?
11:04
